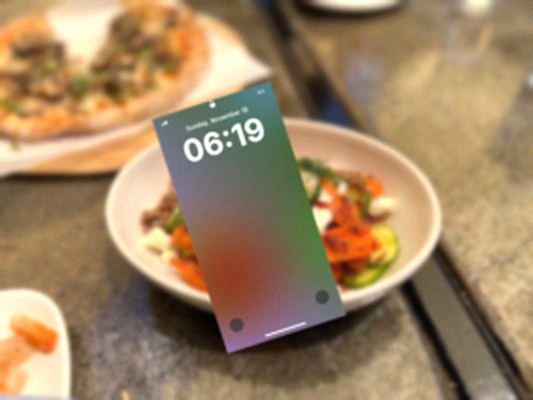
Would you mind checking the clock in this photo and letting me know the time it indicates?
6:19
